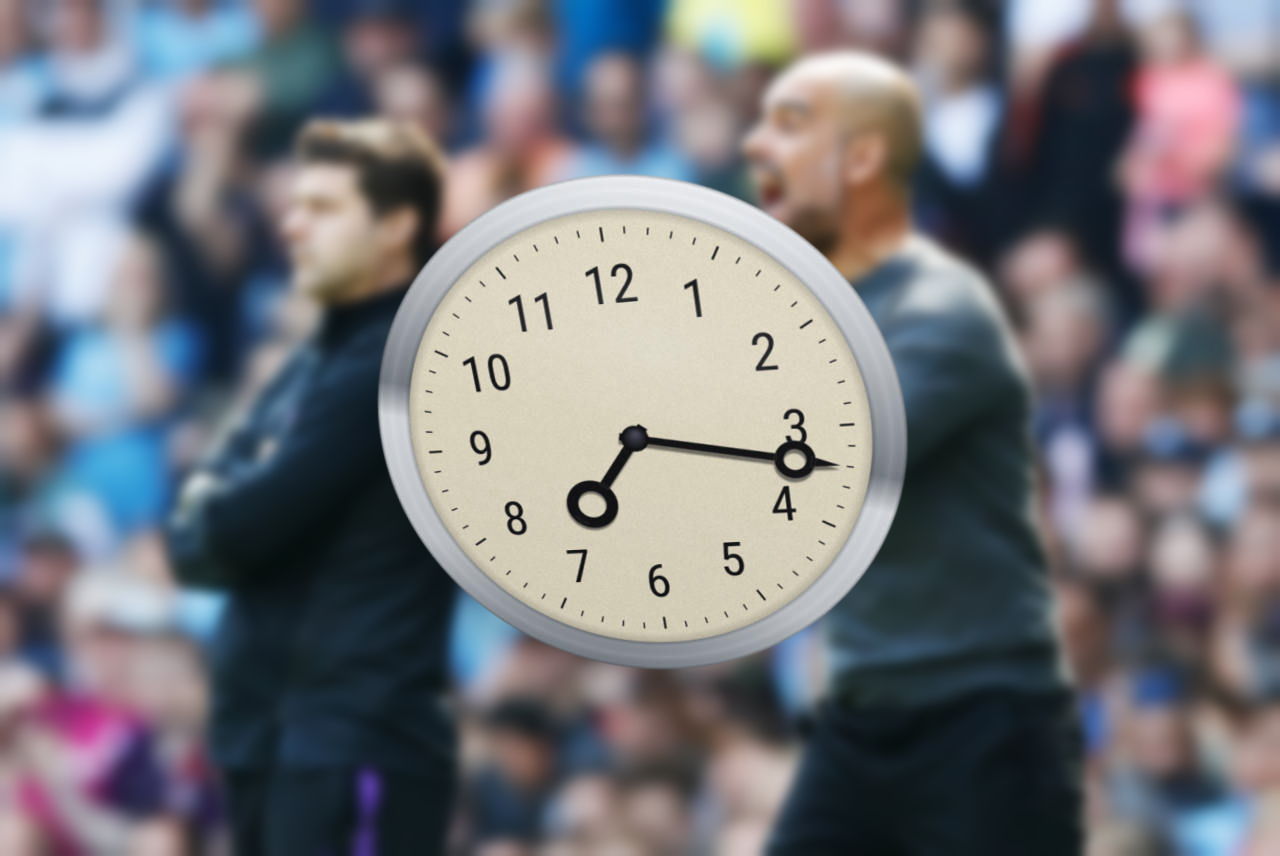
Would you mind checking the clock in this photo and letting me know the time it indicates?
7:17
